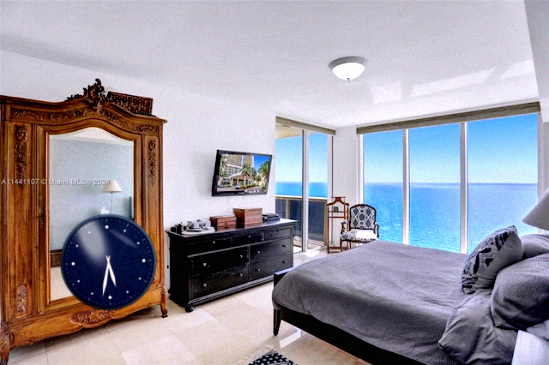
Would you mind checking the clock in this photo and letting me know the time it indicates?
5:32
